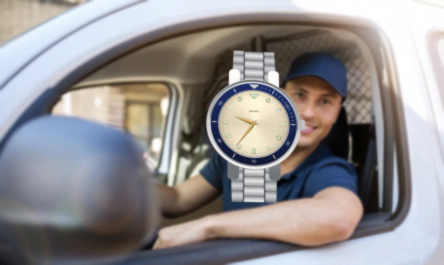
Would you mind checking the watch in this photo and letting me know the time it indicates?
9:36
